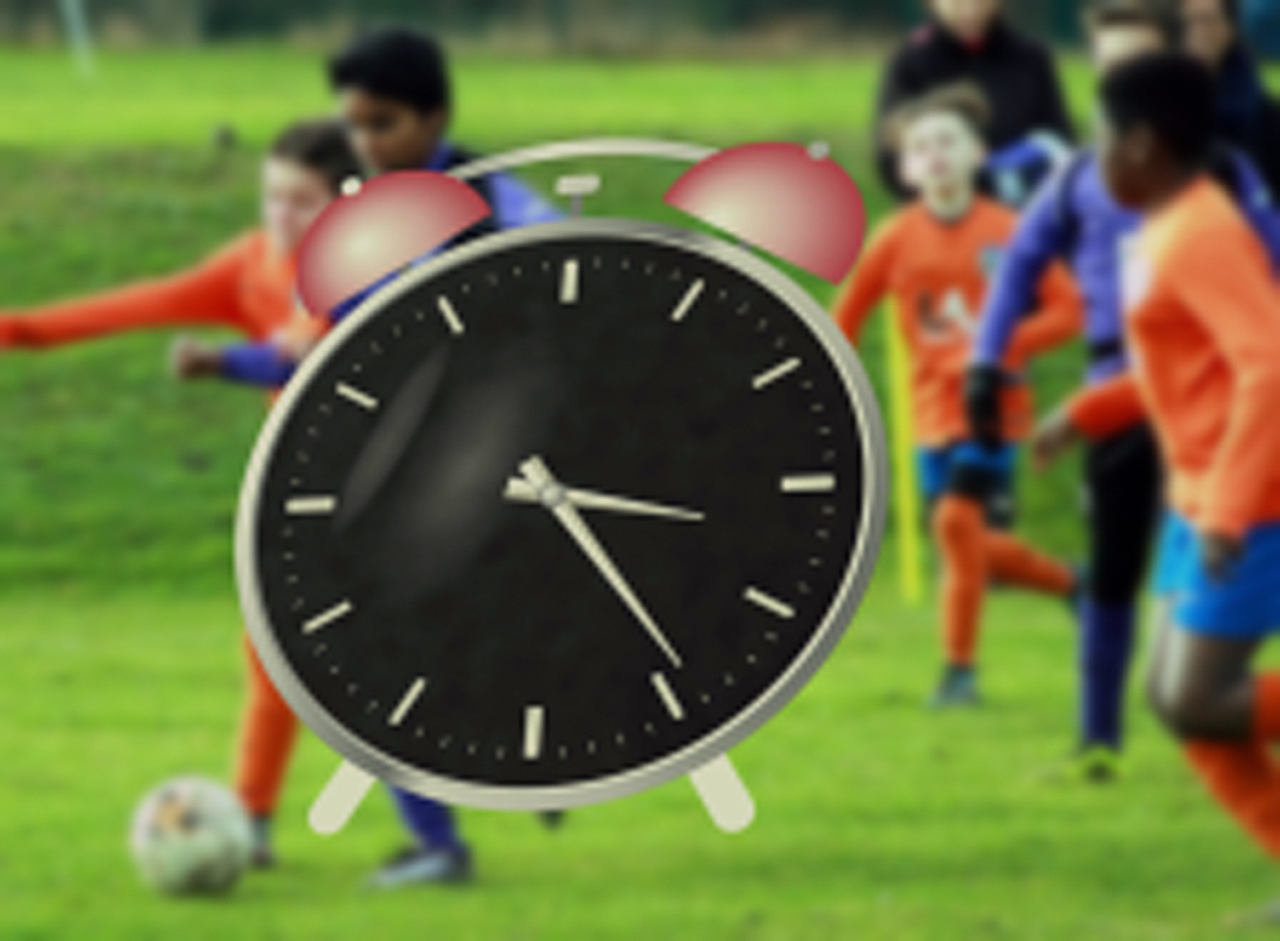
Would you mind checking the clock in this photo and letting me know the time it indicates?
3:24
